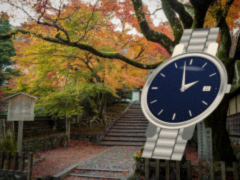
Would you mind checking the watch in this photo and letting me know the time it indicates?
1:58
